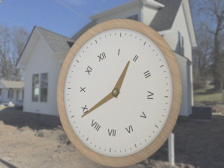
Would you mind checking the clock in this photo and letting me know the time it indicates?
1:44
